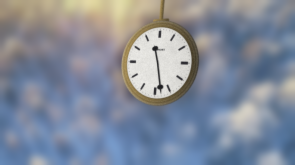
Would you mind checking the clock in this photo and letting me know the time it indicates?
11:28
